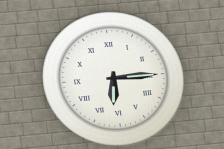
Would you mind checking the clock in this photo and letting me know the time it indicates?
6:15
